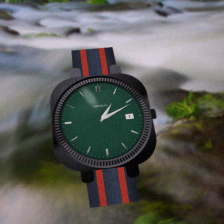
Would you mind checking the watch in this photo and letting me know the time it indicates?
1:11
